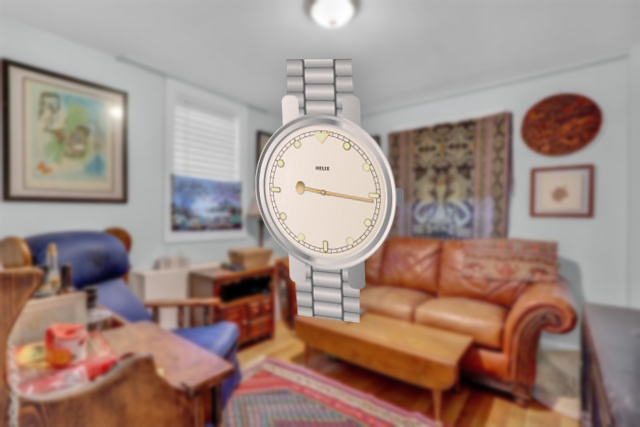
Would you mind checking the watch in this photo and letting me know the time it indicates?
9:16
